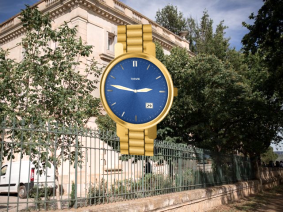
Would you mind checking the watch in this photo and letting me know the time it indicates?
2:47
